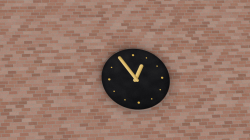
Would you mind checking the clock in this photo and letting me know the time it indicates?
12:55
